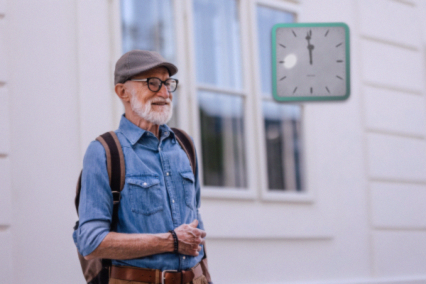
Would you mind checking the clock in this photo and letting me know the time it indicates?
11:59
